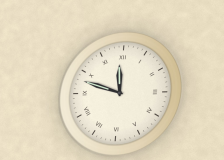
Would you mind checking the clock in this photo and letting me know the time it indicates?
11:48
